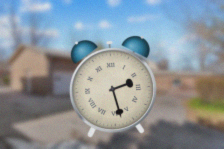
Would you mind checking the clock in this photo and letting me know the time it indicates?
2:28
